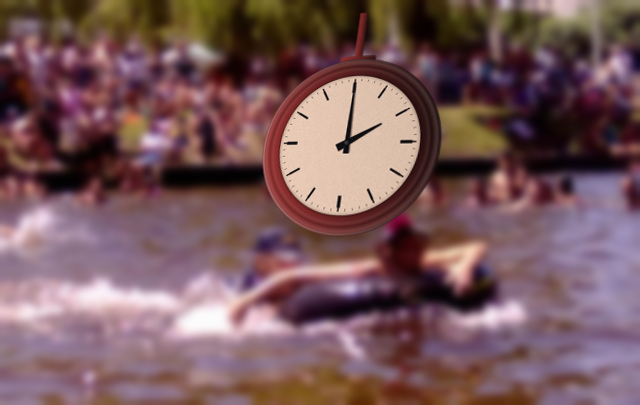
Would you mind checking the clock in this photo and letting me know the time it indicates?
2:00
